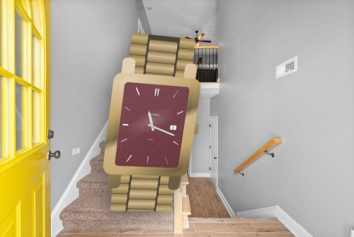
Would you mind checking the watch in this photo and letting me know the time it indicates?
11:18
